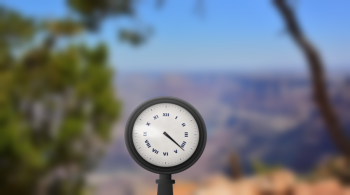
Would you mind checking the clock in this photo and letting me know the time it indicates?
4:22
